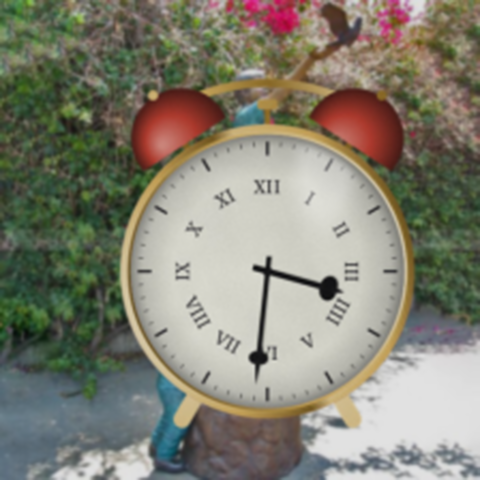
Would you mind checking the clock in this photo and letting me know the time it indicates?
3:31
